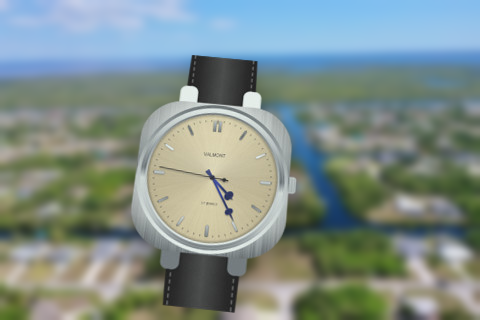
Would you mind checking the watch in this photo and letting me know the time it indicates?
4:24:46
